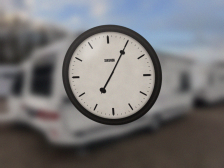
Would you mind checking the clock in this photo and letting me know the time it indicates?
7:05
